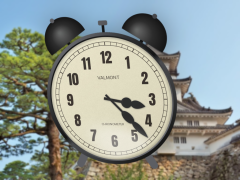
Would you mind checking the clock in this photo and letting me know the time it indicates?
3:23
